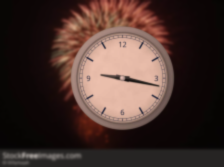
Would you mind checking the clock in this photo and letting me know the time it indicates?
9:17
